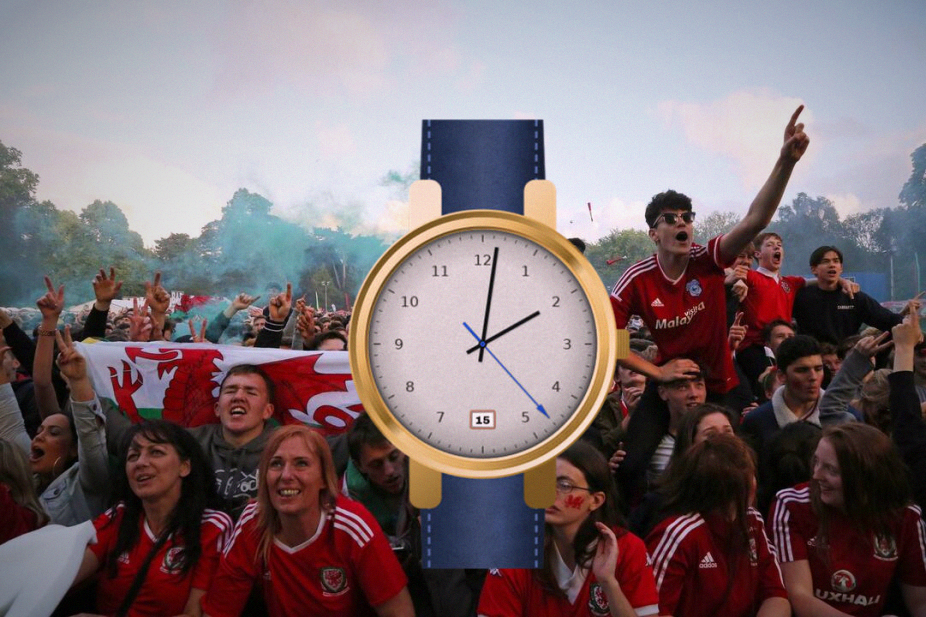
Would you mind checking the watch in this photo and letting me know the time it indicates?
2:01:23
